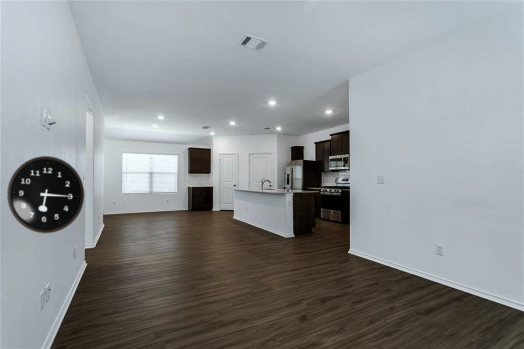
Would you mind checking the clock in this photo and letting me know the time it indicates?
6:15
